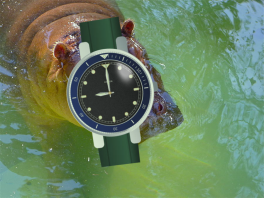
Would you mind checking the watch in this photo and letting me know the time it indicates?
9:00
